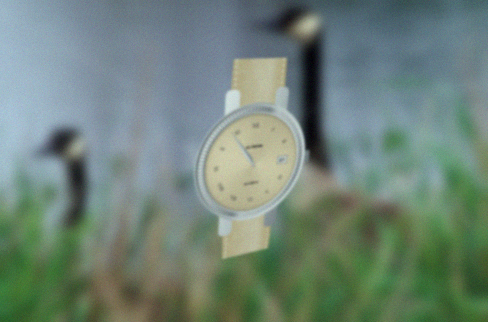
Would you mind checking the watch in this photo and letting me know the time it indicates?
10:54
